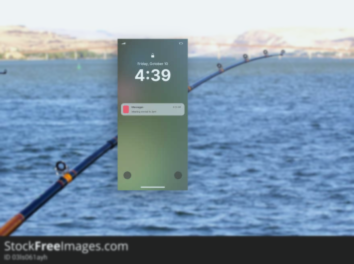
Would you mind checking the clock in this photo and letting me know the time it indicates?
4:39
